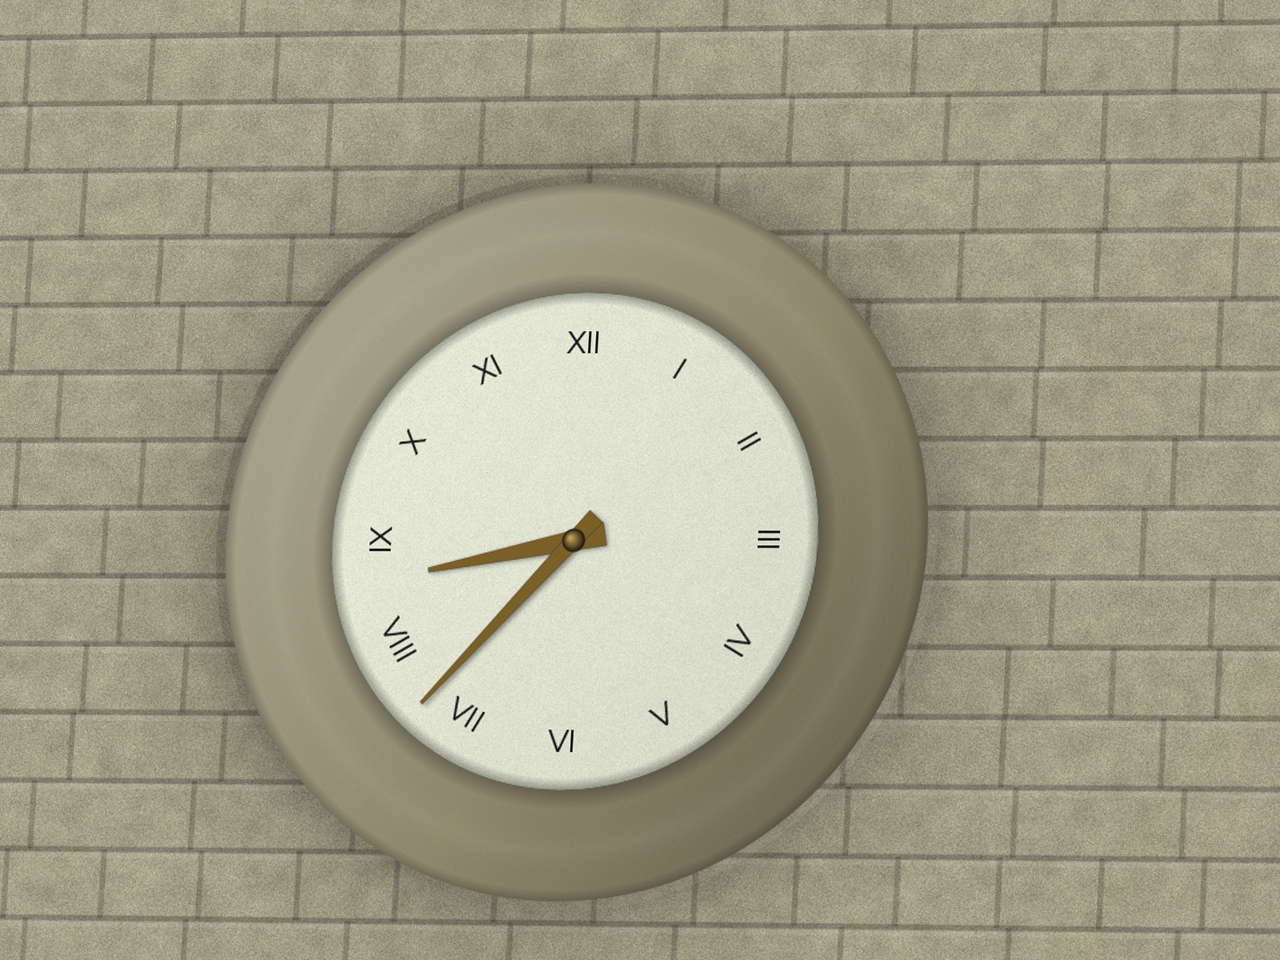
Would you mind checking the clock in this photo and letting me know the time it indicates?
8:37
